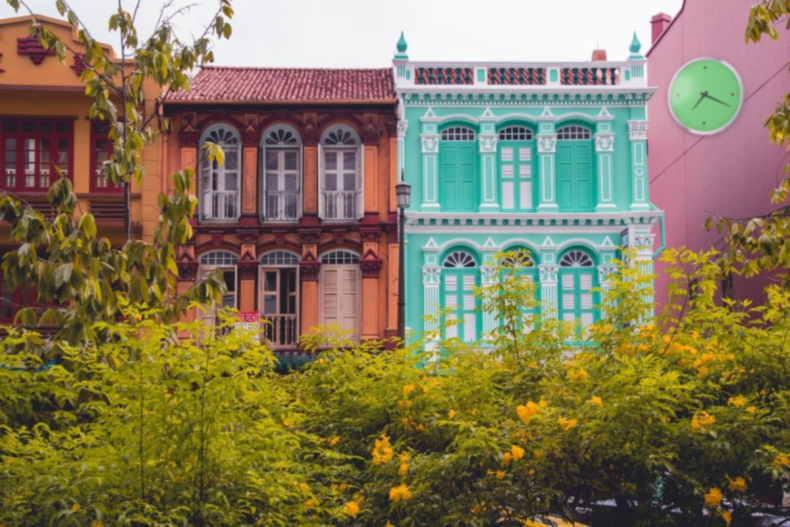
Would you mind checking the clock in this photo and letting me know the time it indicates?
7:19
